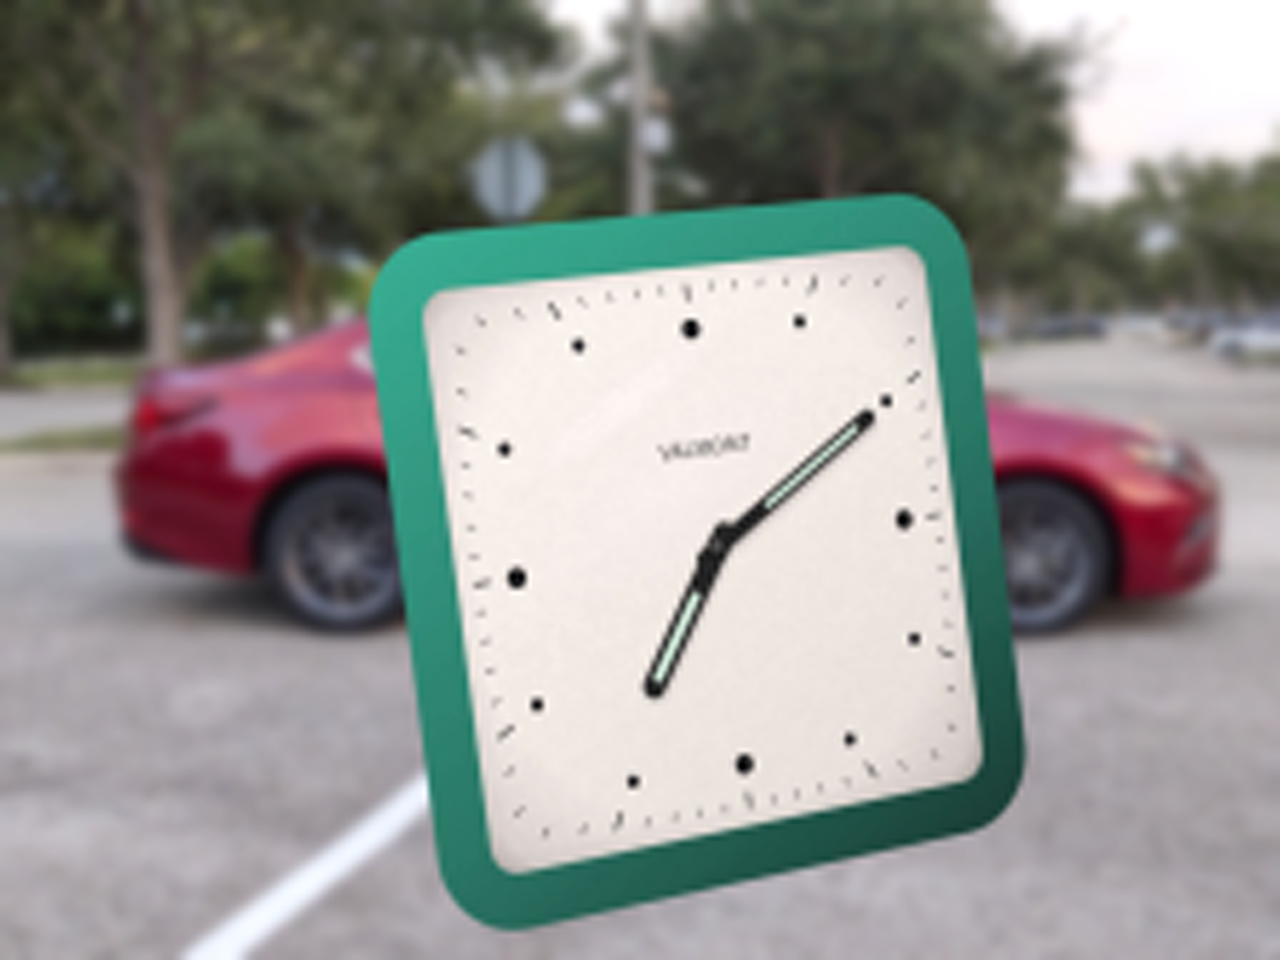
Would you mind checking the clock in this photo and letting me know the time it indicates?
7:10
